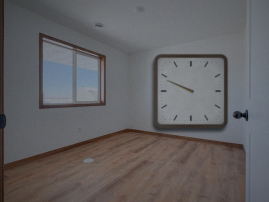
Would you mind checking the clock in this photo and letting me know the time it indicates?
9:49
